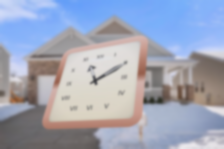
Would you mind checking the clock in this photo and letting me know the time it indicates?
11:10
